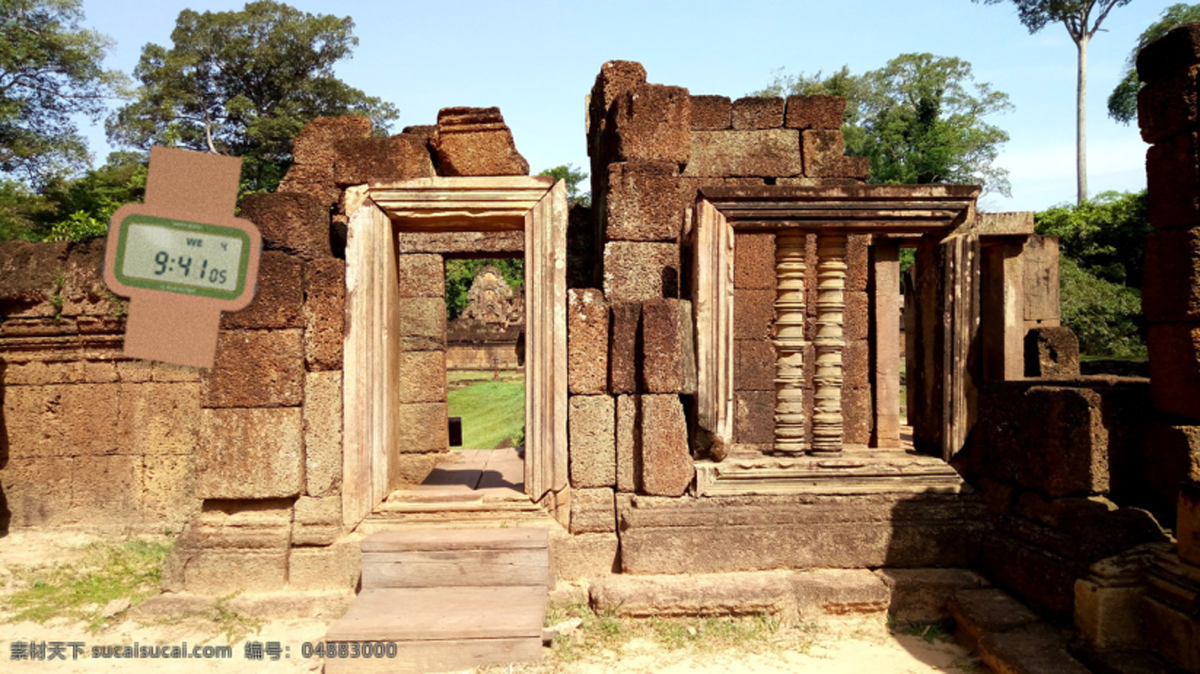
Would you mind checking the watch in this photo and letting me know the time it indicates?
9:41:05
